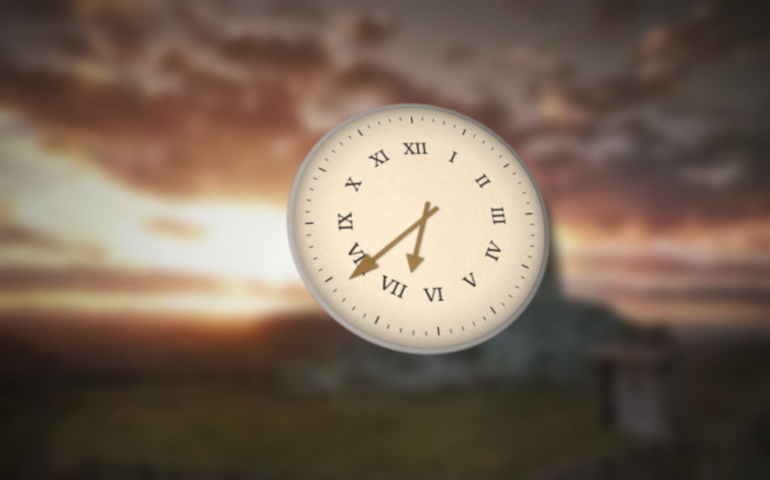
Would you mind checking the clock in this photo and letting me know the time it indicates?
6:39
